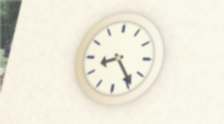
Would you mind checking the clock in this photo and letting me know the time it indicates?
8:24
